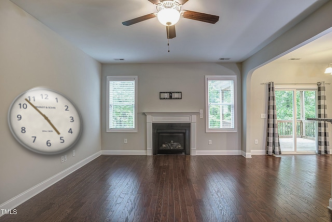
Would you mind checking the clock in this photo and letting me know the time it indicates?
4:53
